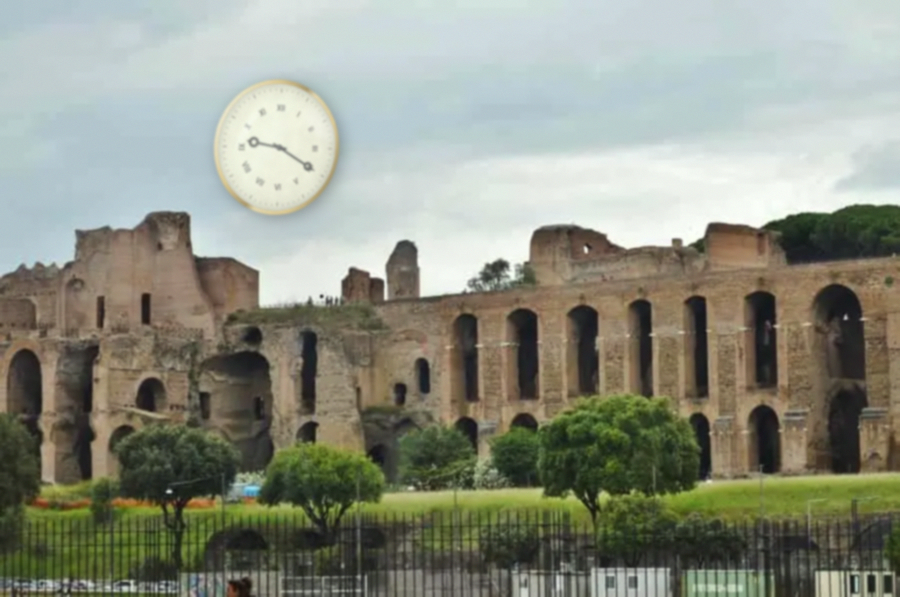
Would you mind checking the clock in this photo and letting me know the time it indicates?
9:20
